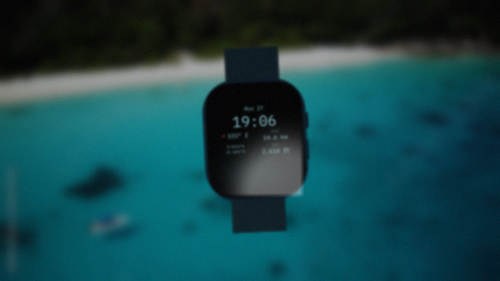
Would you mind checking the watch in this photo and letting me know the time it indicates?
19:06
